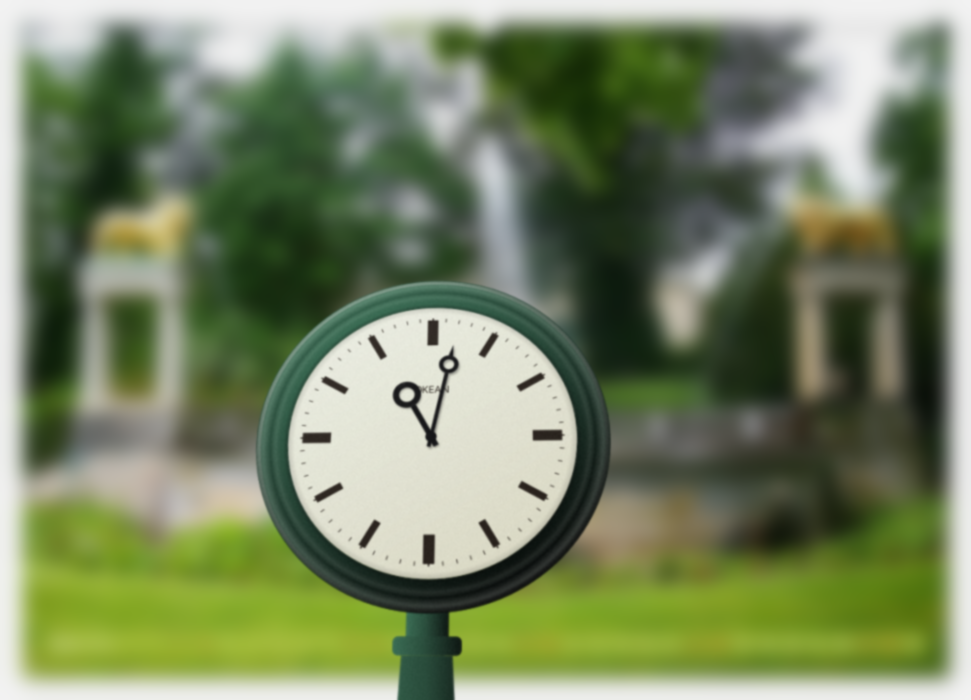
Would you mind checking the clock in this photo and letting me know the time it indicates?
11:02
